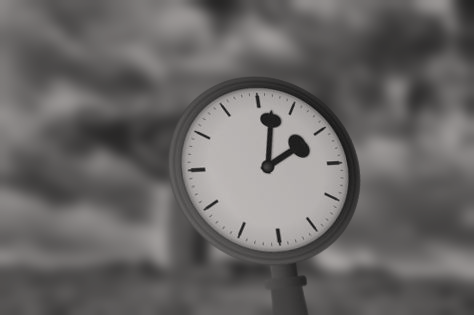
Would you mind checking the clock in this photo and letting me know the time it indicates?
2:02
